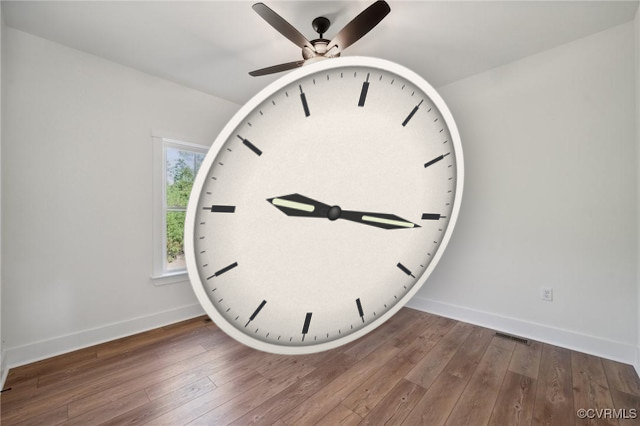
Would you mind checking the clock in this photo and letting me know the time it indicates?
9:16
